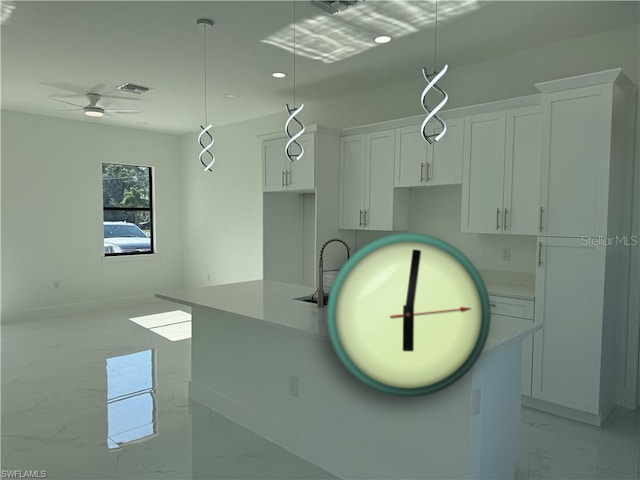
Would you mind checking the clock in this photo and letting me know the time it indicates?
6:01:14
